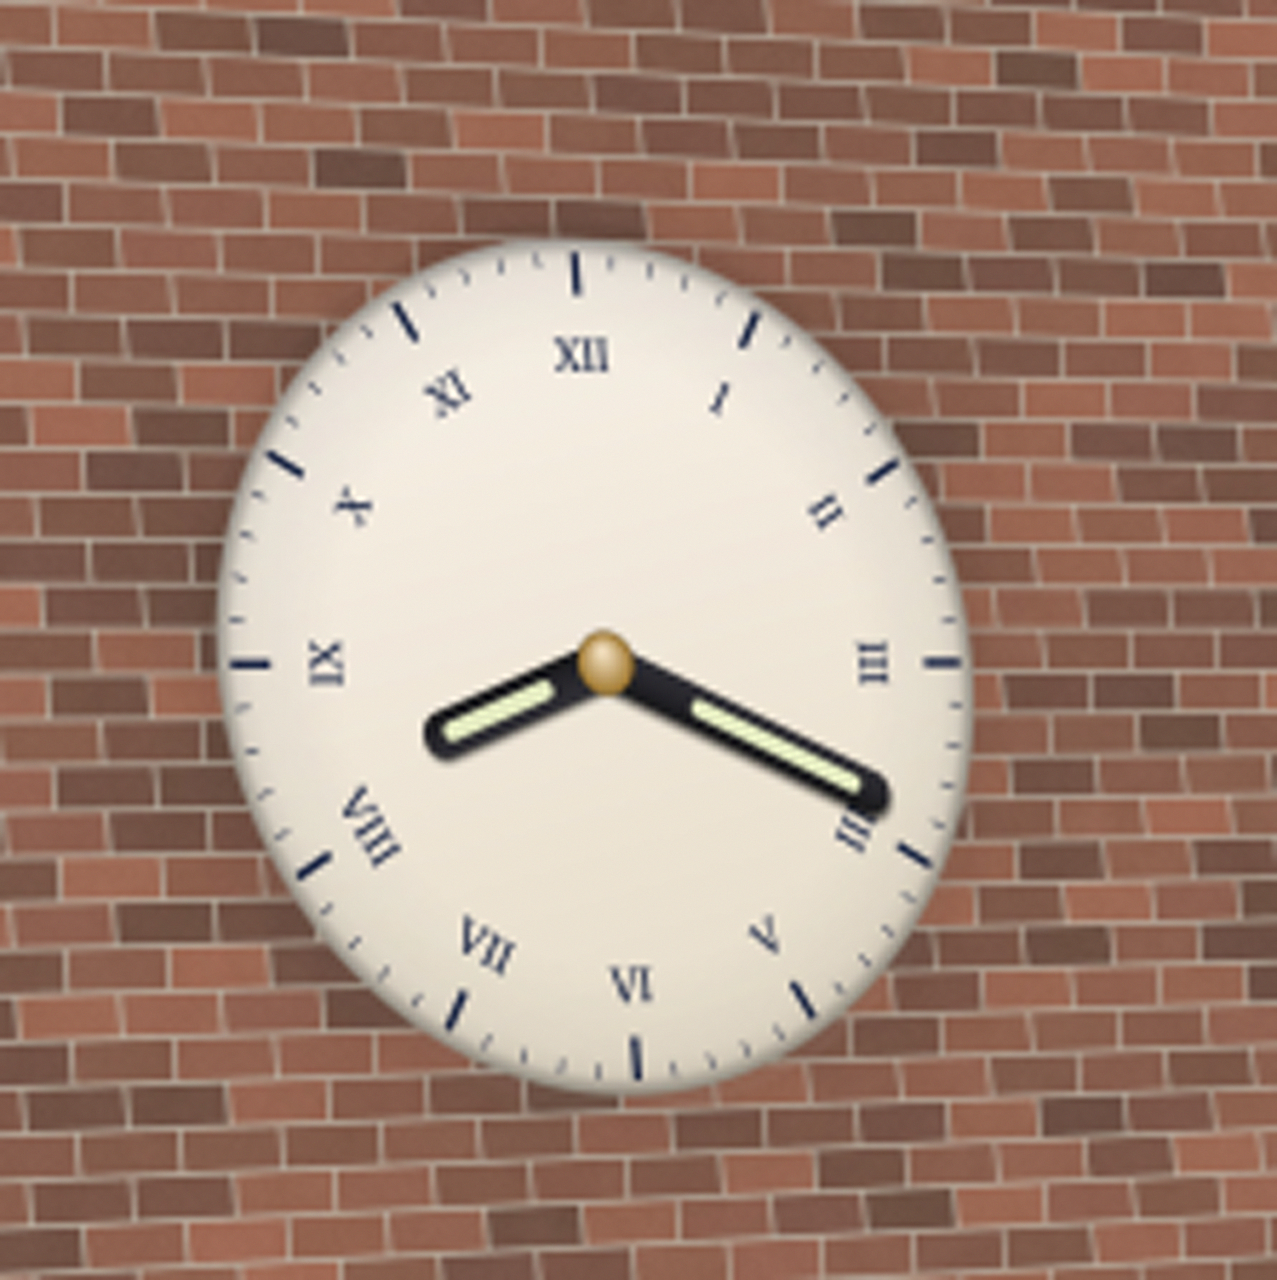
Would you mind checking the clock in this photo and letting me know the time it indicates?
8:19
